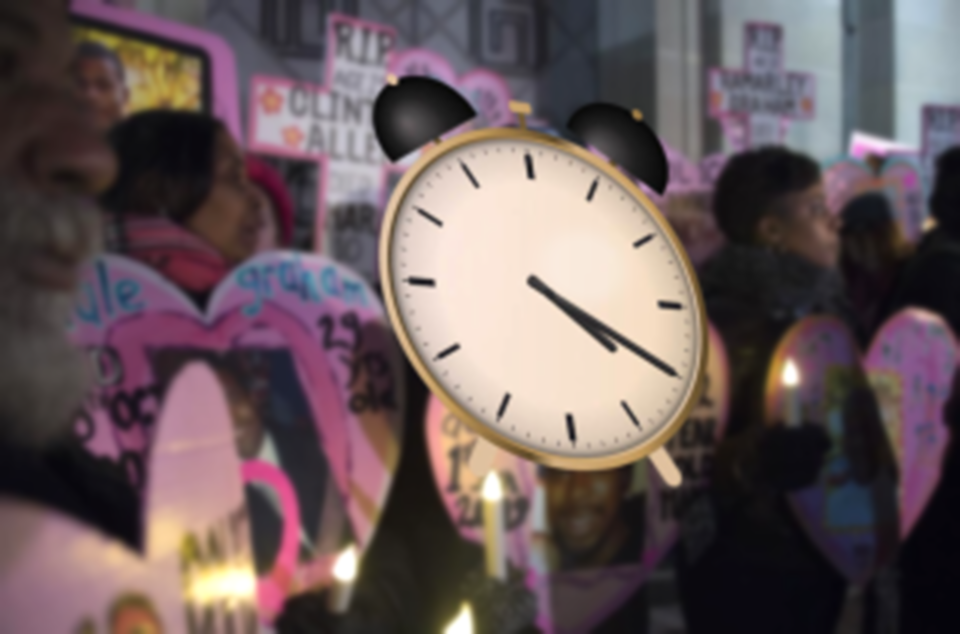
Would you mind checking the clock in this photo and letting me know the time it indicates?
4:20
